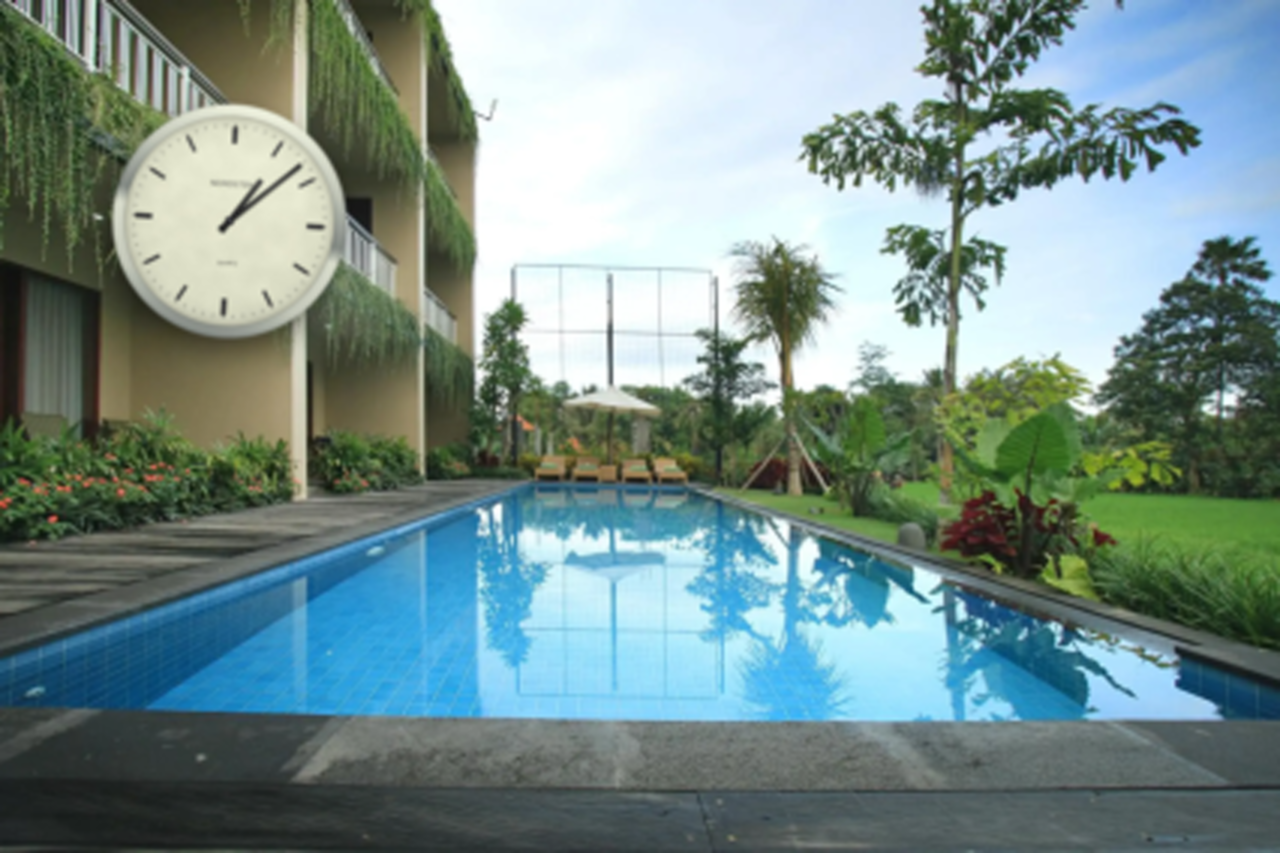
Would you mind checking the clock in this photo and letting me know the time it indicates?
1:08
